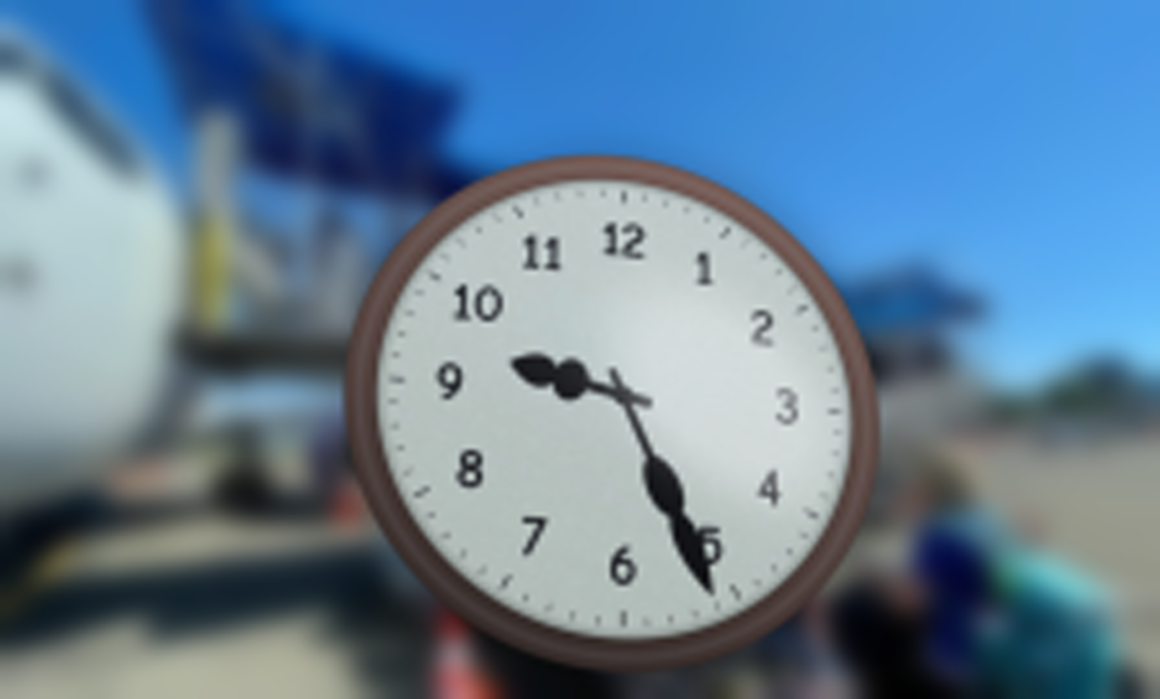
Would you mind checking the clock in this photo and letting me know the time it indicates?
9:26
